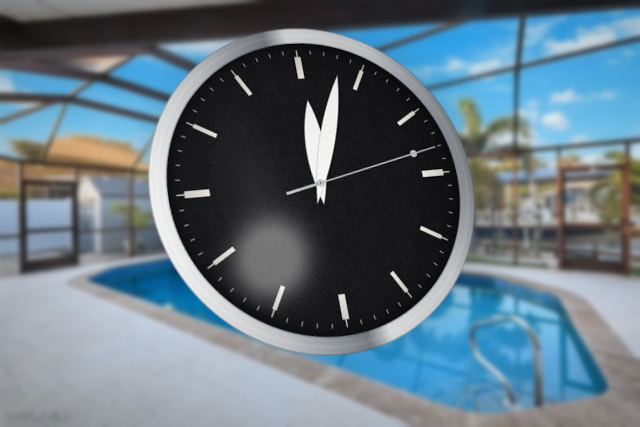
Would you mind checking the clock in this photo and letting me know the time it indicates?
12:03:13
